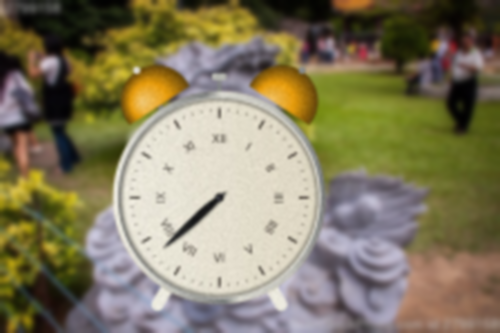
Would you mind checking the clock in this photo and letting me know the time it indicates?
7:38
